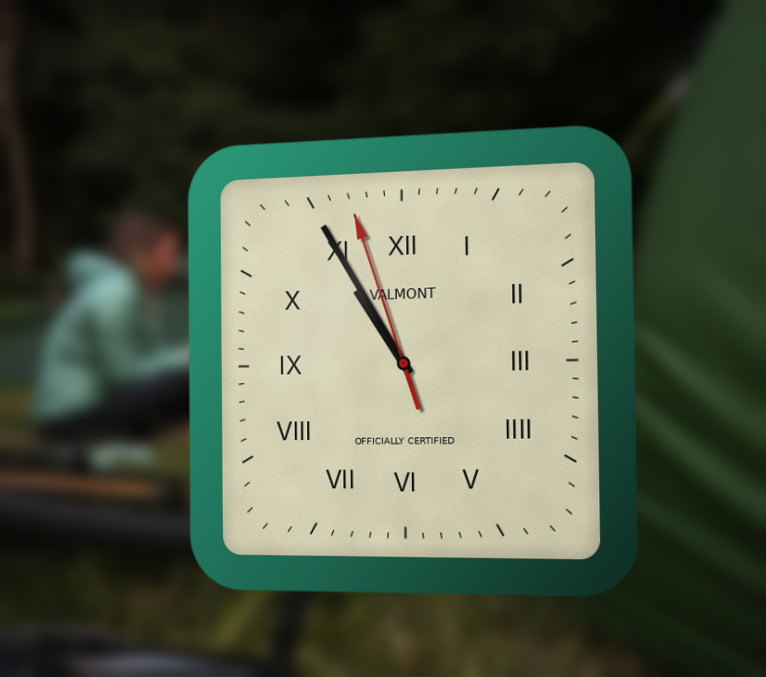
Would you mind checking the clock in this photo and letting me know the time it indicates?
10:54:57
